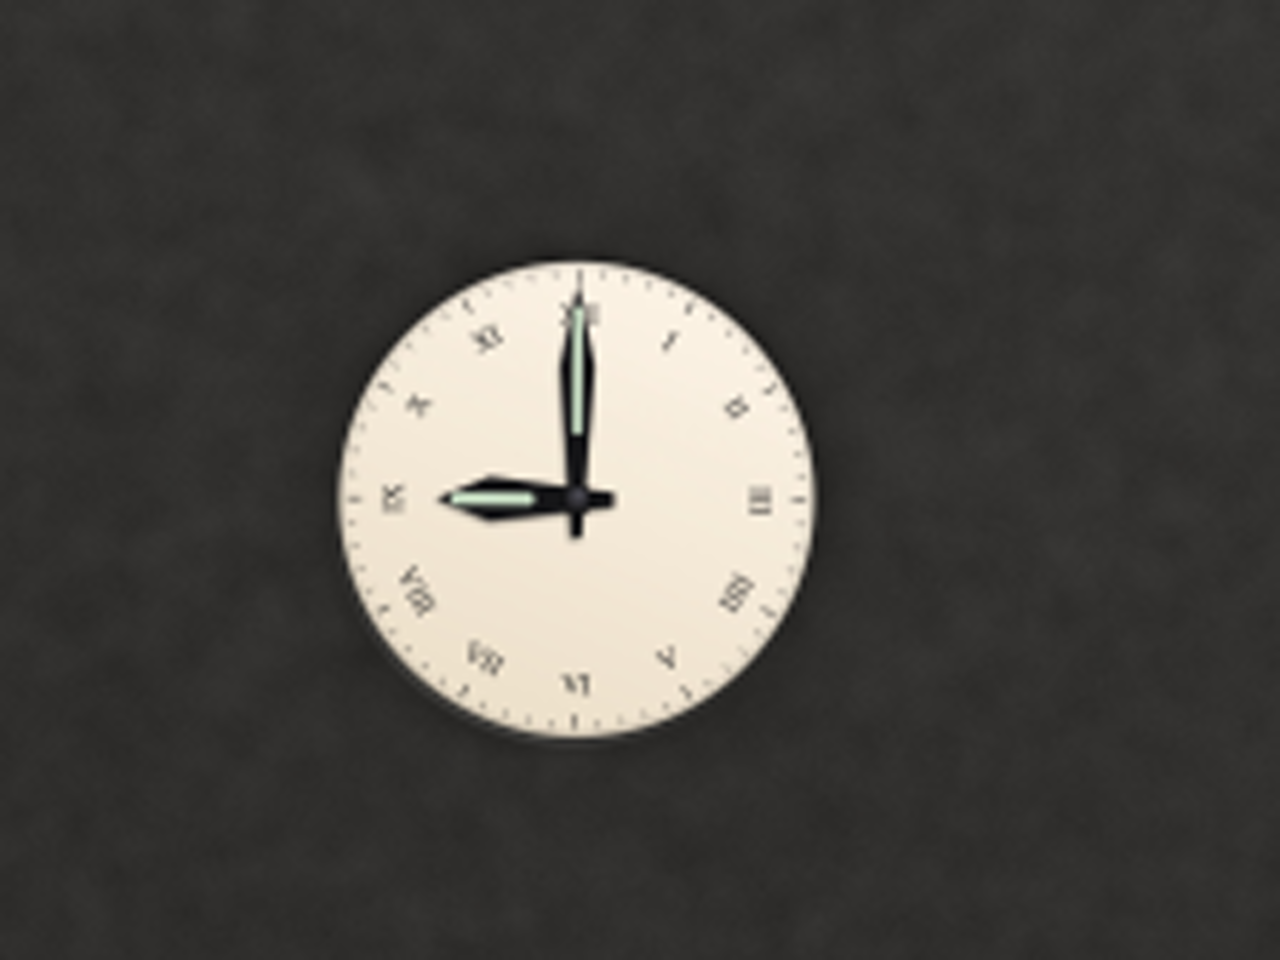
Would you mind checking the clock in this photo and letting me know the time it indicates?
9:00
